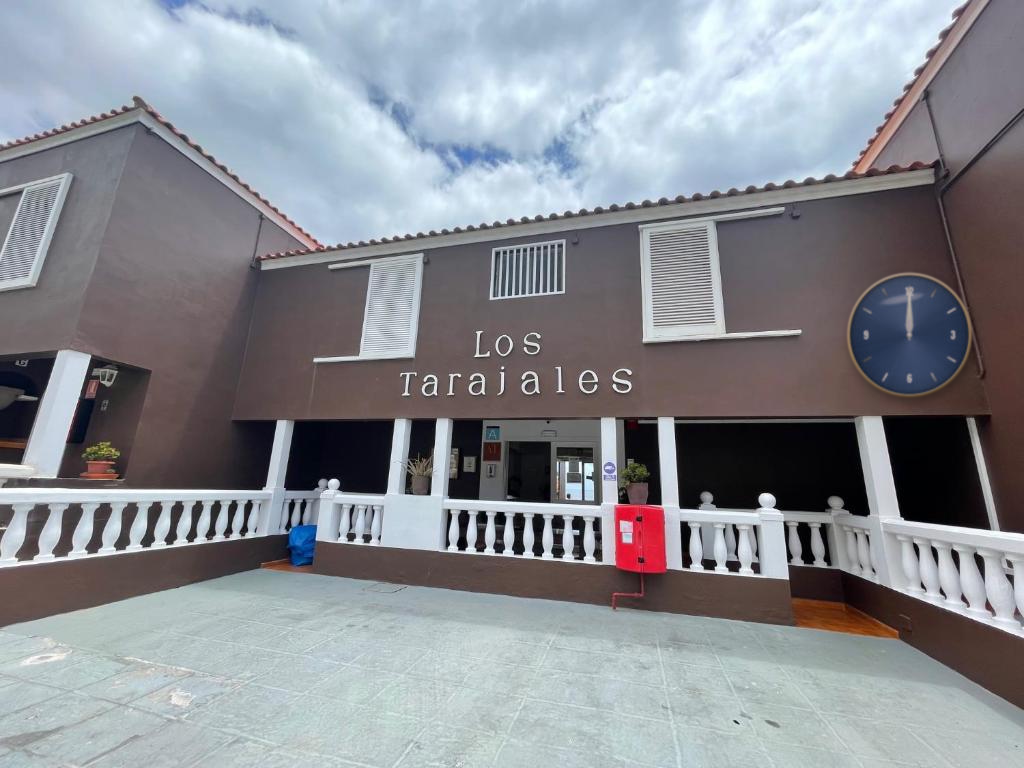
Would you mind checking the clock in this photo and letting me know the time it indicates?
12:00
